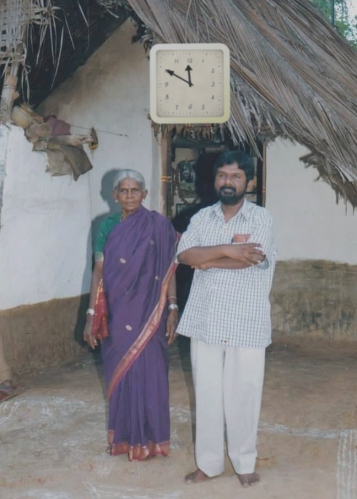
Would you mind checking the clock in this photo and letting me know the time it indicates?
11:50
